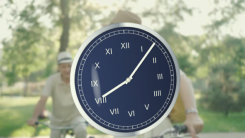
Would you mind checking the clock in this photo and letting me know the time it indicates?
8:07
